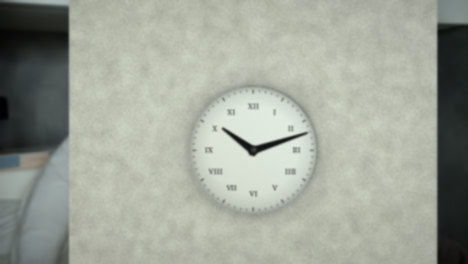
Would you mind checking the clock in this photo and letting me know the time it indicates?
10:12
